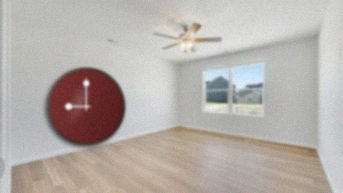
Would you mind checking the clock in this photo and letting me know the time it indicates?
9:00
